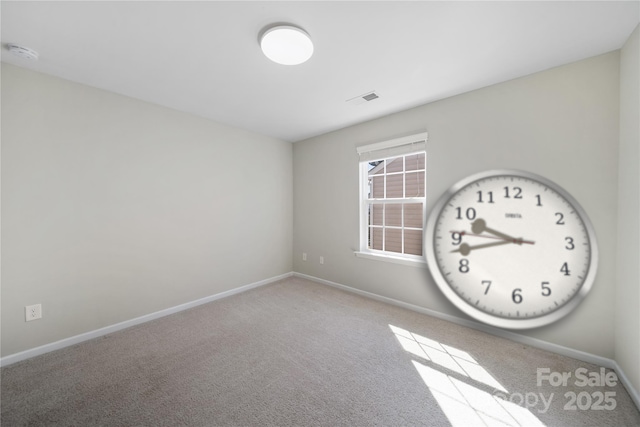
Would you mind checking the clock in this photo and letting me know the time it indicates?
9:42:46
